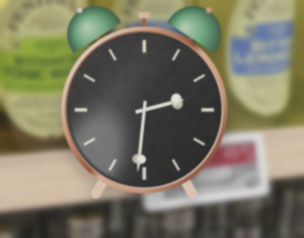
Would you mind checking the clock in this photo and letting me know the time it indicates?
2:31
